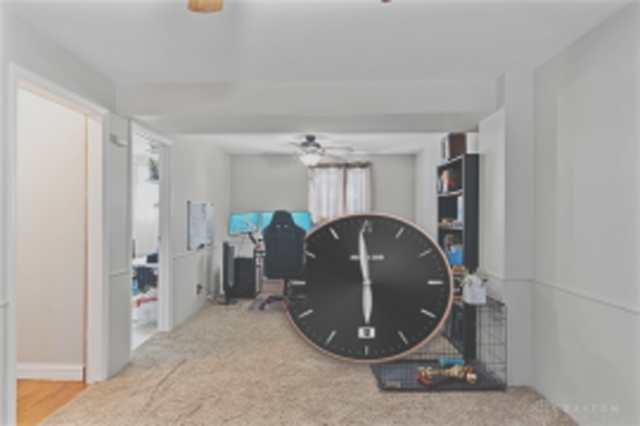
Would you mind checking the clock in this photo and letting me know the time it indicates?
5:59
